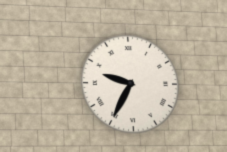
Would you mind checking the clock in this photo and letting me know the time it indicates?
9:35
